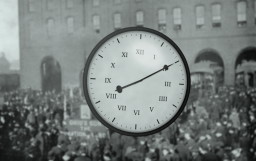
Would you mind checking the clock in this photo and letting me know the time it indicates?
8:10
